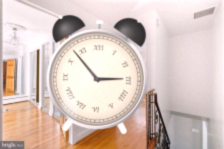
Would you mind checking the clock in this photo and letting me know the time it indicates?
2:53
